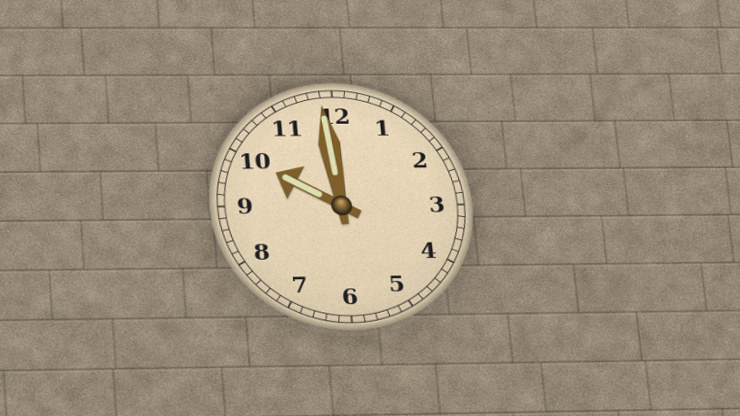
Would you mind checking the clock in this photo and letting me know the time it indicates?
9:59
